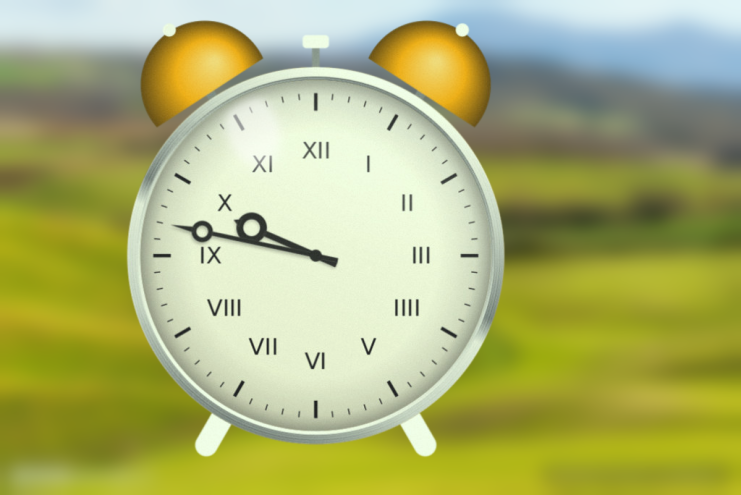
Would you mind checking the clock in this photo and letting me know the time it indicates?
9:47
